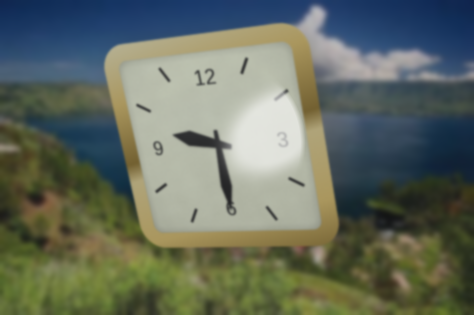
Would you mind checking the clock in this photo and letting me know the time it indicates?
9:30
